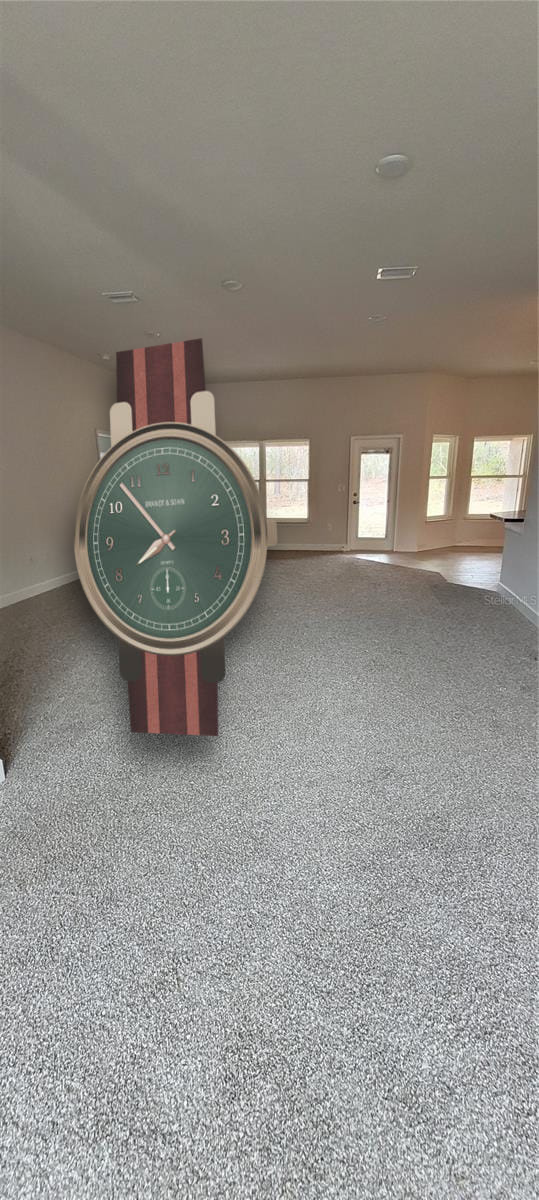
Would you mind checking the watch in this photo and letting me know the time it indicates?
7:53
